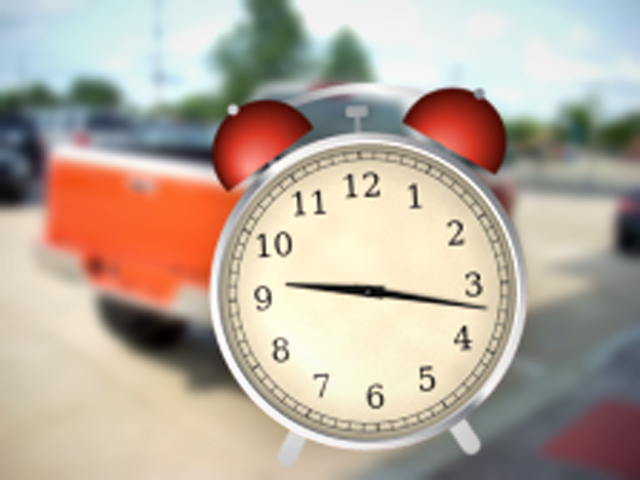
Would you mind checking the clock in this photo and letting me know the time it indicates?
9:17
